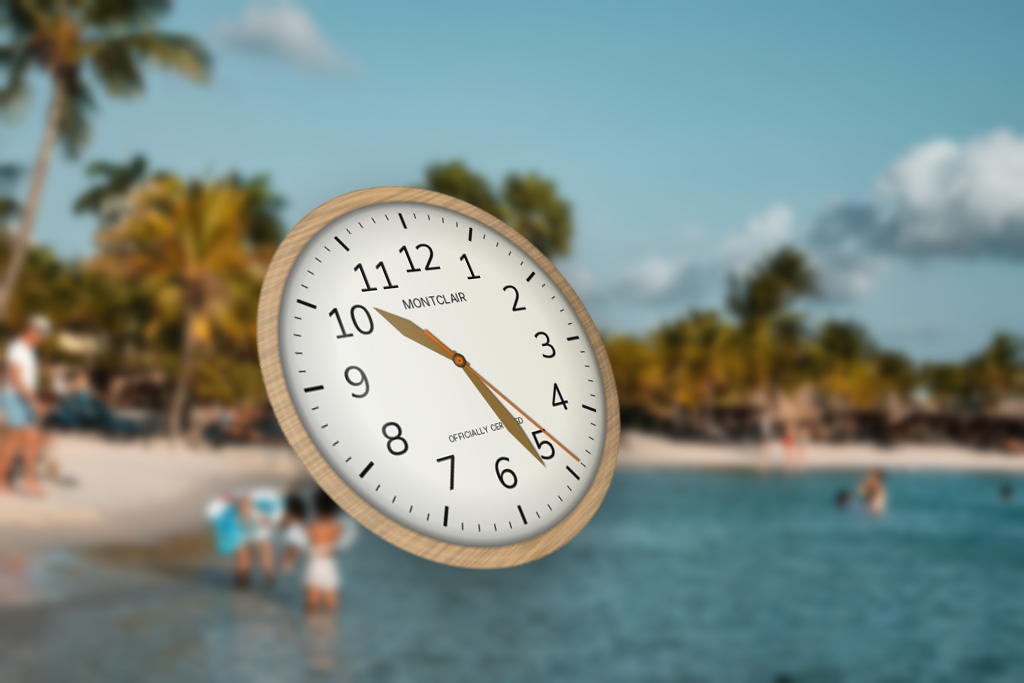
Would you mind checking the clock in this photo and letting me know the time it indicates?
10:26:24
